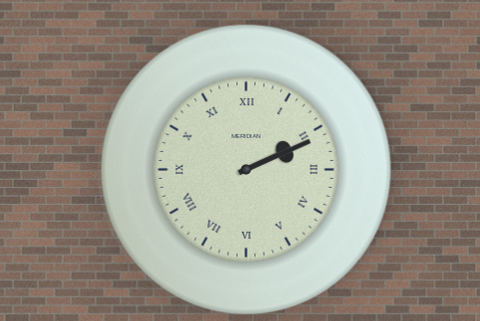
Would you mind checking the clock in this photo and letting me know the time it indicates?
2:11
